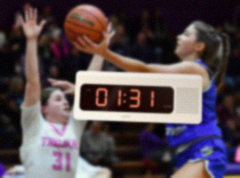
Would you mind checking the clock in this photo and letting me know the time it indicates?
1:31
